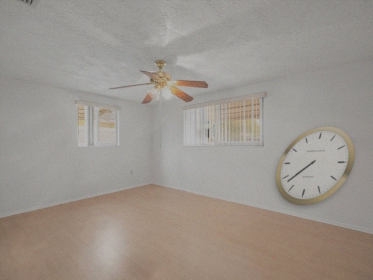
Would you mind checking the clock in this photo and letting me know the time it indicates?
7:38
